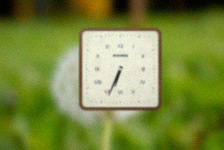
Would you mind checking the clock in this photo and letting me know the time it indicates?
6:34
